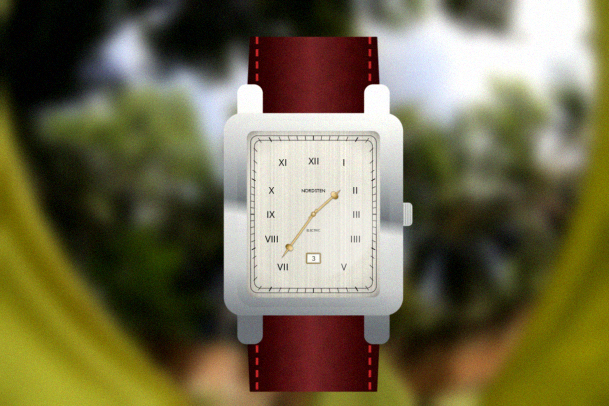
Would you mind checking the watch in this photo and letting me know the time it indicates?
1:36
